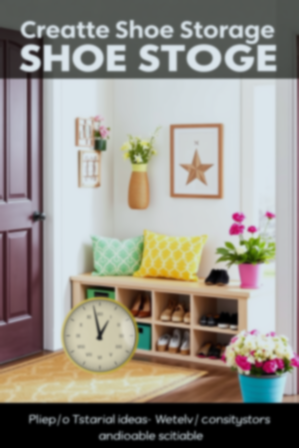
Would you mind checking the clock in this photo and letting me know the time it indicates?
12:58
